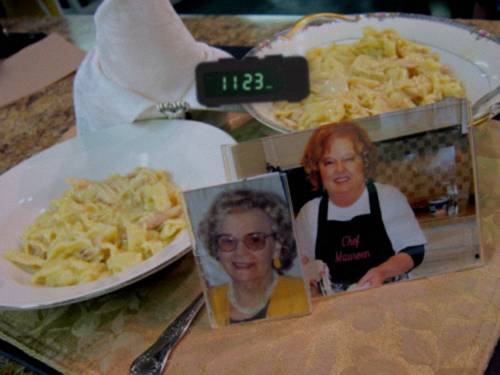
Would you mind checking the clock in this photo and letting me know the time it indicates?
11:23
